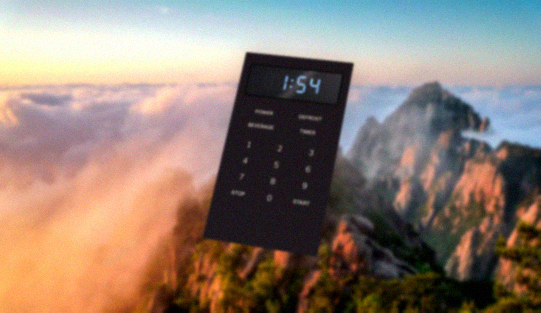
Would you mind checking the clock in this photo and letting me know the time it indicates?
1:54
